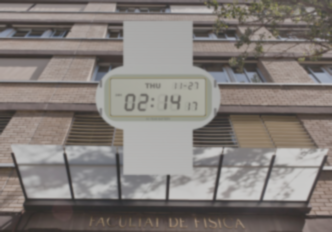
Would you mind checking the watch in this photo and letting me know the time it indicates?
2:14
